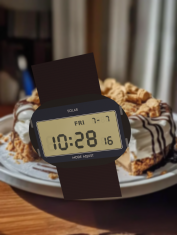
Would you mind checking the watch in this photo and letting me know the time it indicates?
10:28:16
